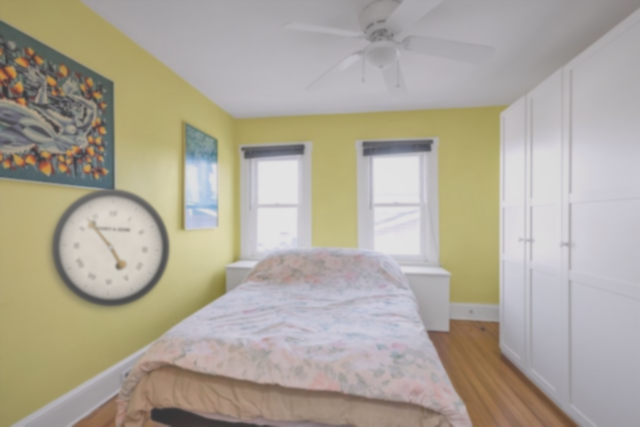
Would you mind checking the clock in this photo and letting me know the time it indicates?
4:53
